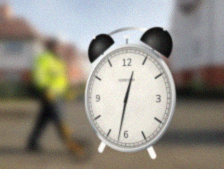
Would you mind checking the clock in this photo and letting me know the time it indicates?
12:32
